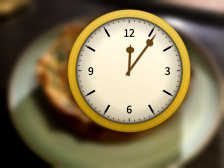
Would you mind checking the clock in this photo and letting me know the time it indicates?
12:06
